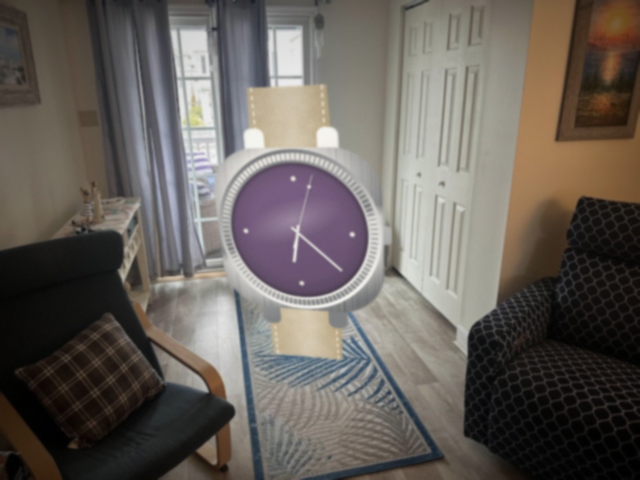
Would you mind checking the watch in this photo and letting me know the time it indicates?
6:22:03
